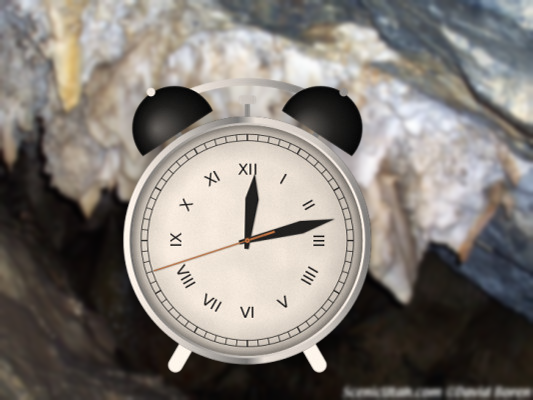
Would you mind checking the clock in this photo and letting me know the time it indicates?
12:12:42
